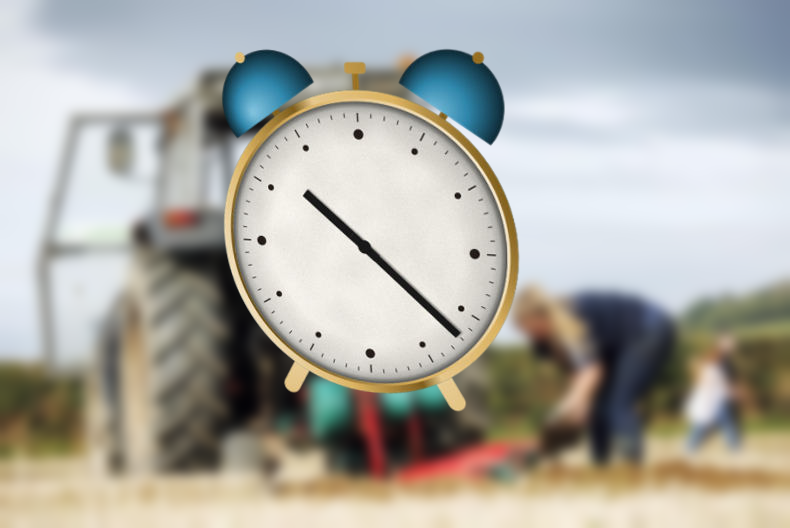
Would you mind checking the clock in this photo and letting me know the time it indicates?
10:22
